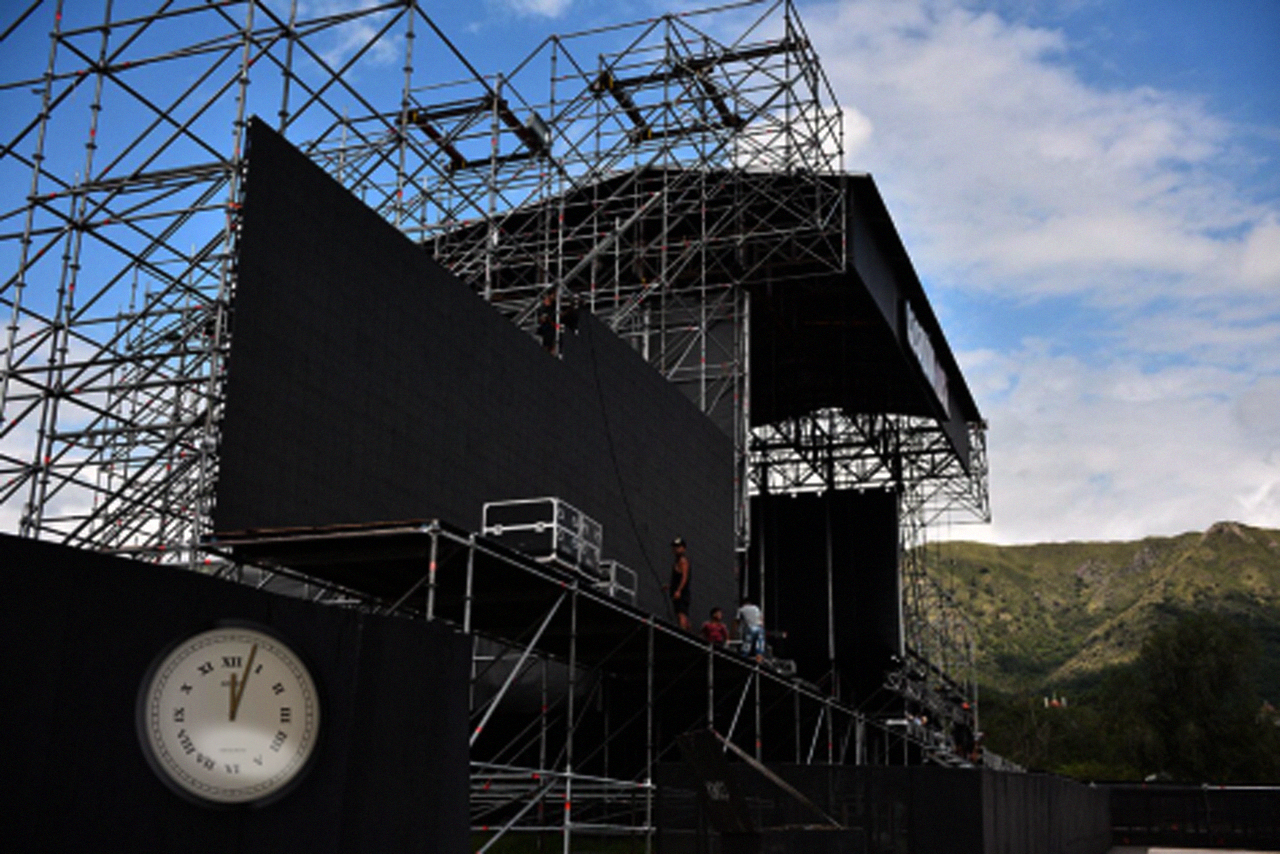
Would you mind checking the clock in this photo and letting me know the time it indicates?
12:03
